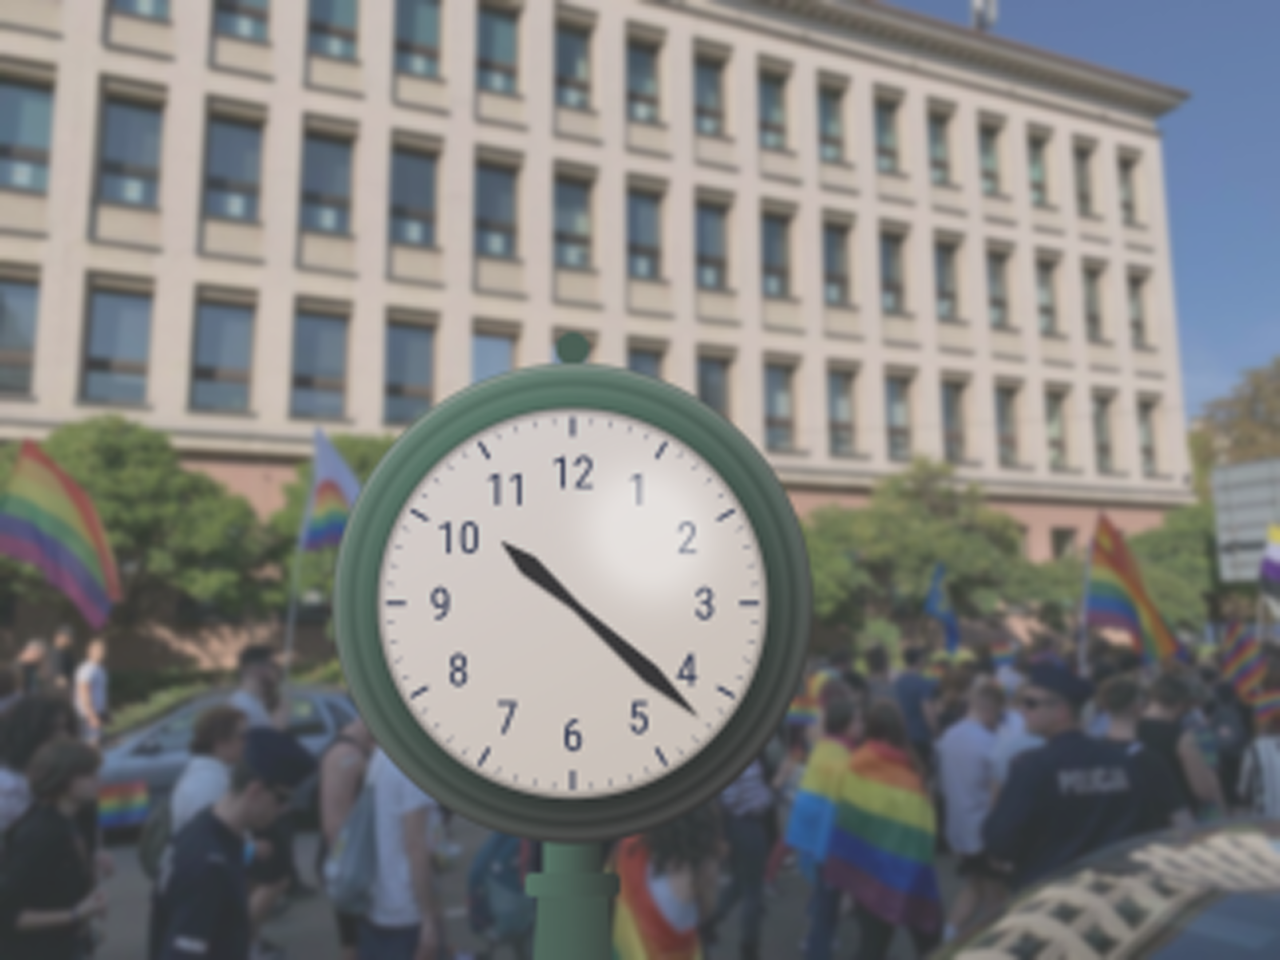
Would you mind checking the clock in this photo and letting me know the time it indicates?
10:22
